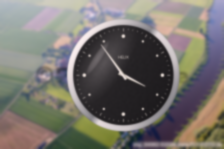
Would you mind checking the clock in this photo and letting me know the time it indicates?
3:54
